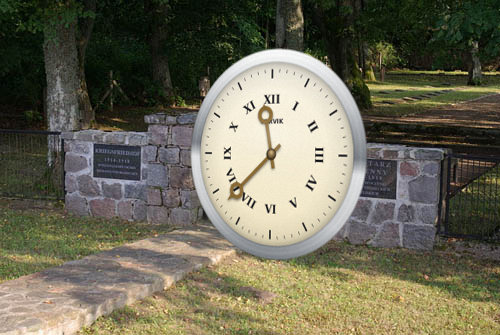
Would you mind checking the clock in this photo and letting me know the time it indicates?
11:38
